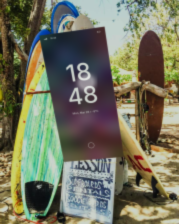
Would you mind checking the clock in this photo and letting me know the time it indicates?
18:48
